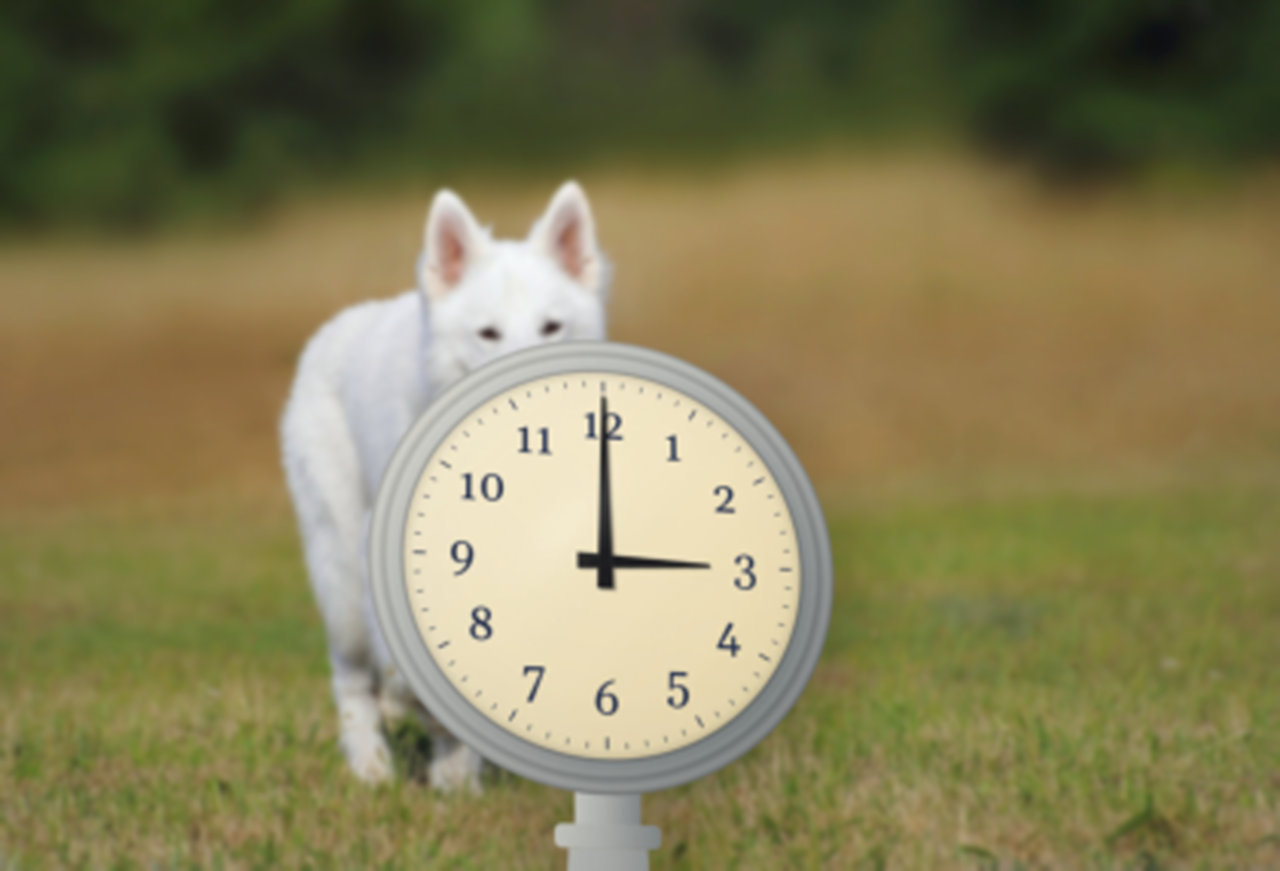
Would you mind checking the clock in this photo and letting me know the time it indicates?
3:00
